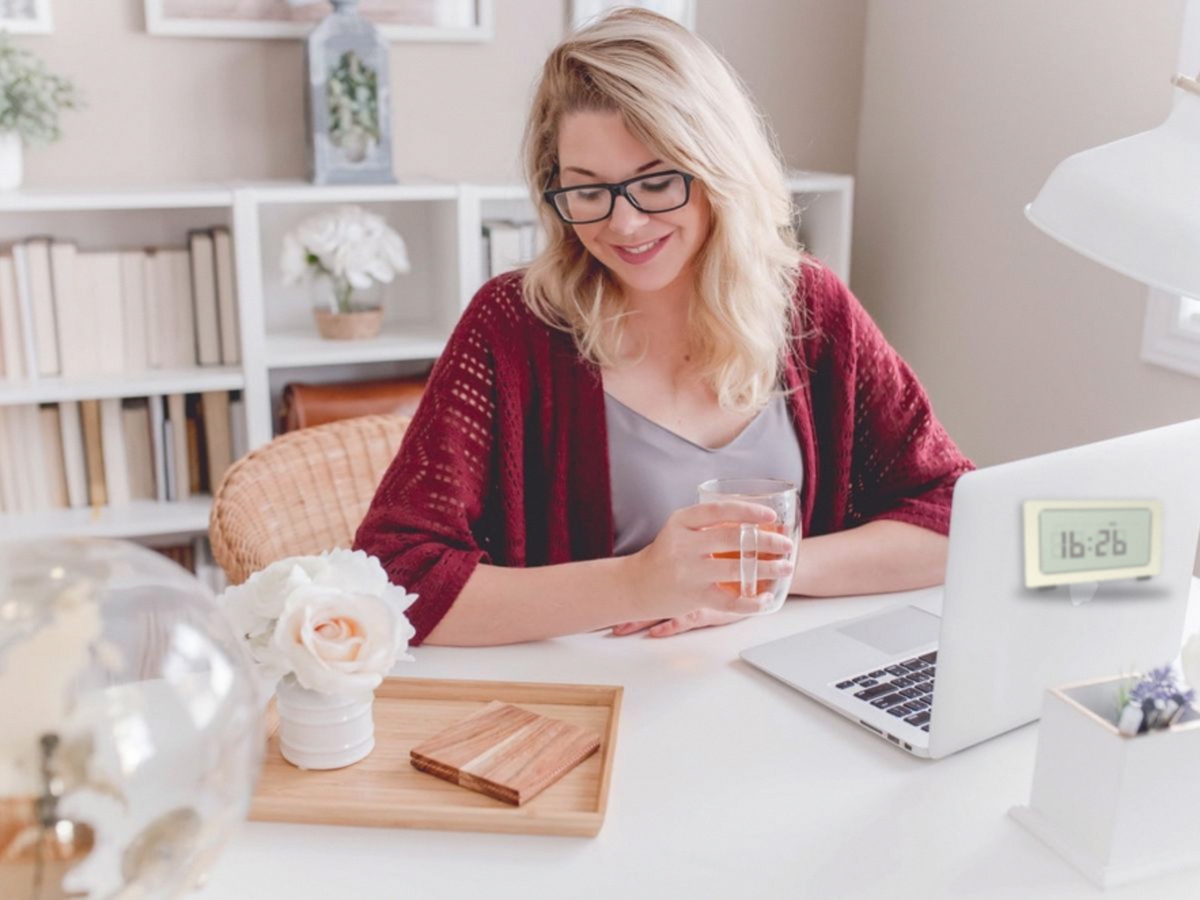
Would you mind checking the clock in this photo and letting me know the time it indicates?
16:26
